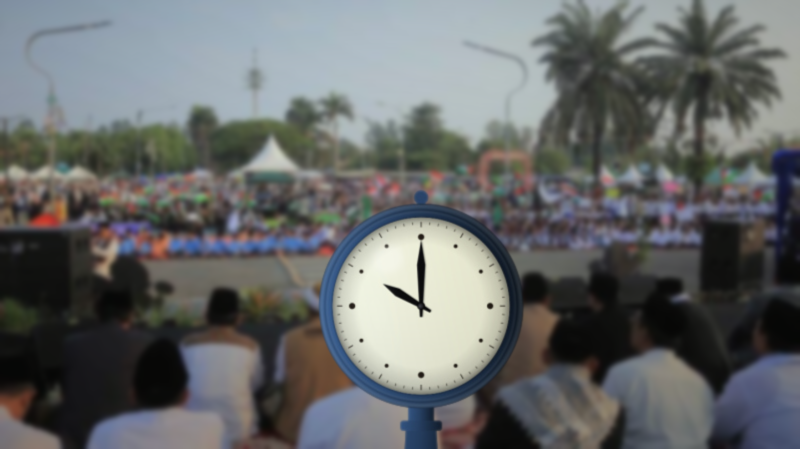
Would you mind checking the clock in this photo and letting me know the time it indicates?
10:00
